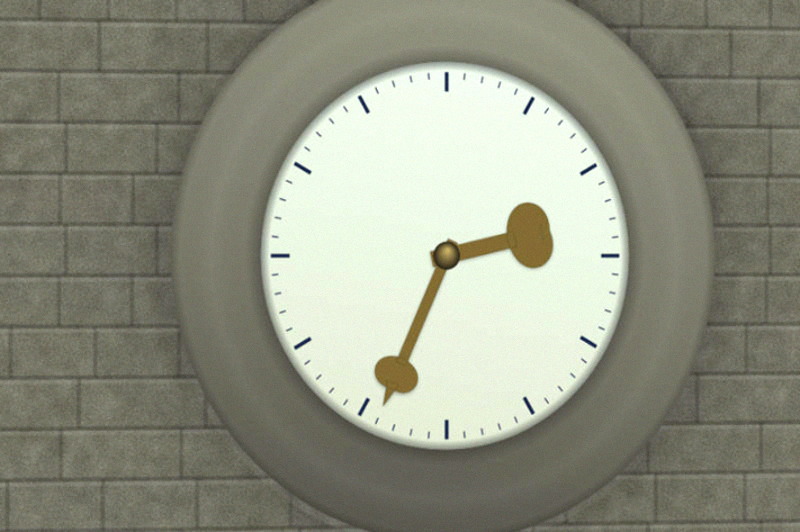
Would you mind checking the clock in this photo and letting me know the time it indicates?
2:34
